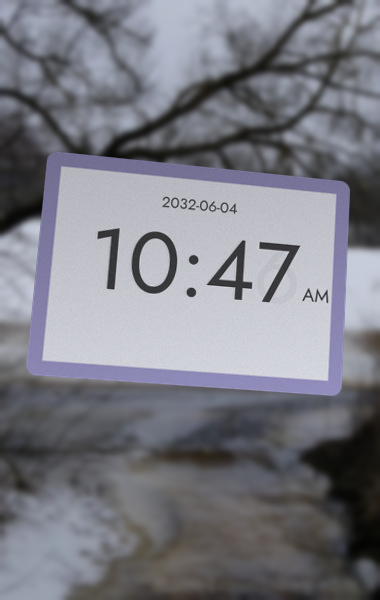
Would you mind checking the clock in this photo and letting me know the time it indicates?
10:47
